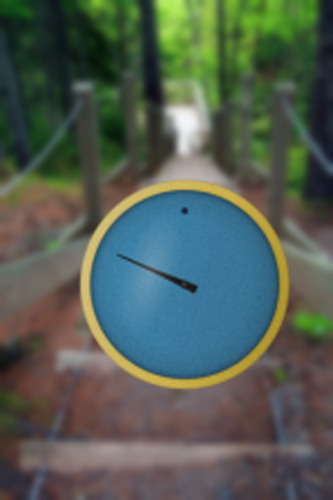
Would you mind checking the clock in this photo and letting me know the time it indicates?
9:49
